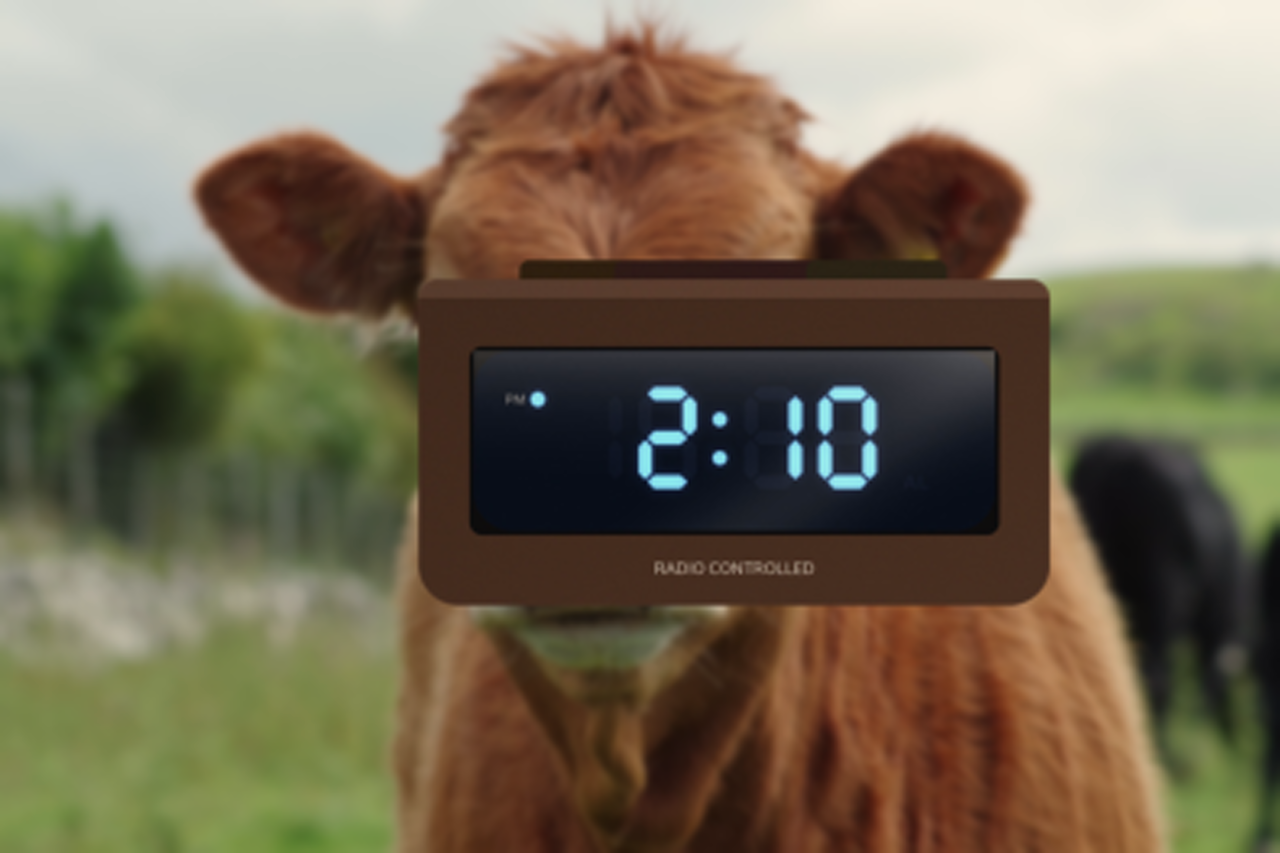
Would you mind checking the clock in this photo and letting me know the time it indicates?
2:10
